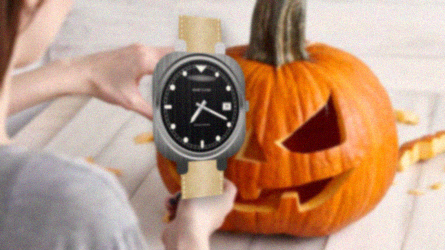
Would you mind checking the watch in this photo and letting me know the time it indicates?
7:19
